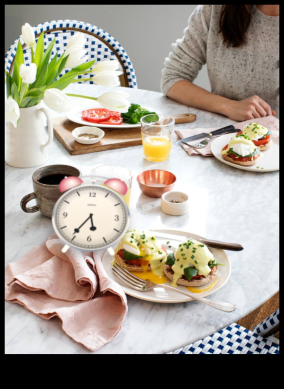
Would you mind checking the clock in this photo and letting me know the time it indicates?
5:36
